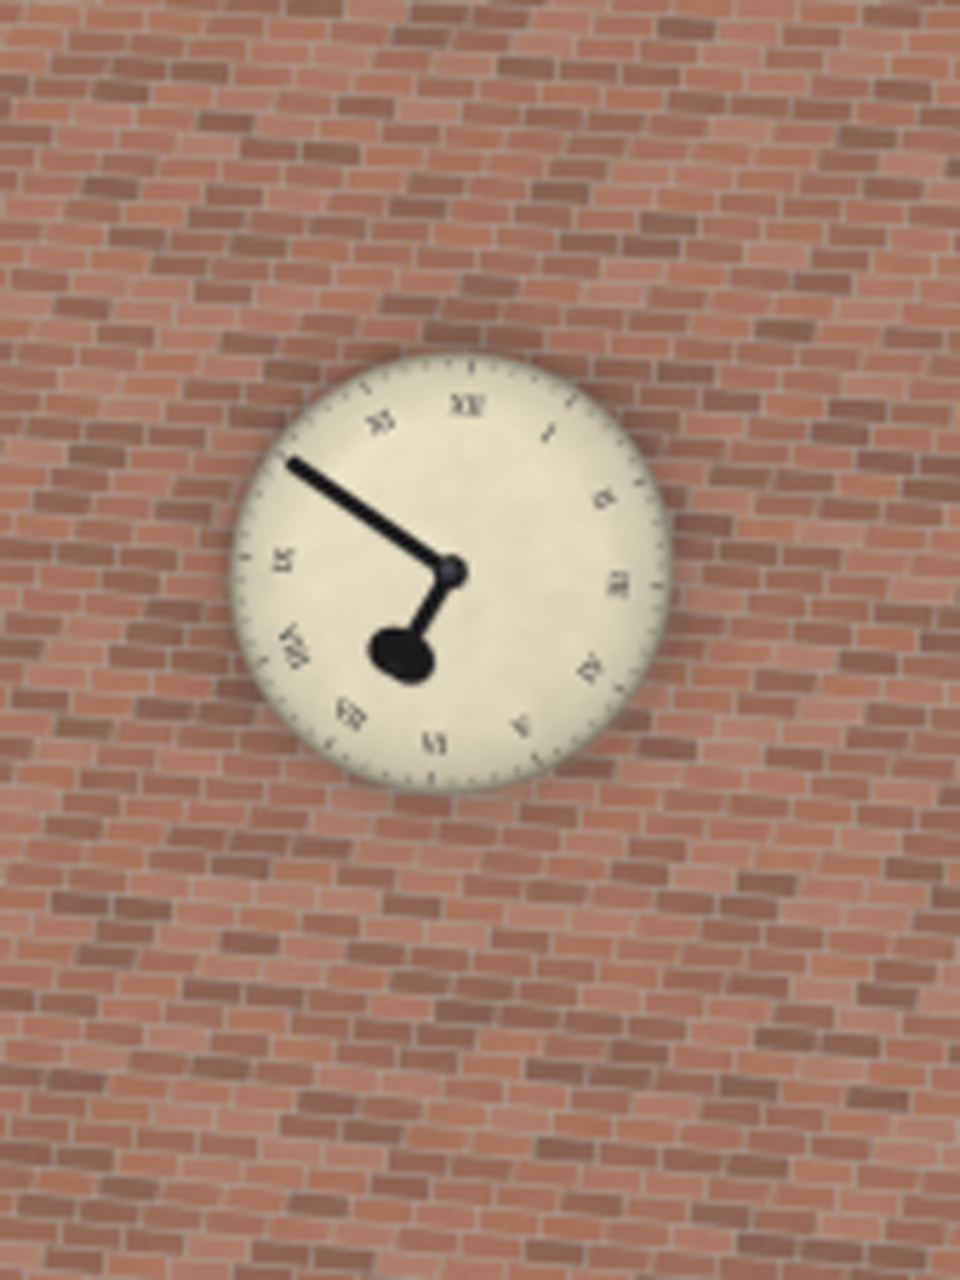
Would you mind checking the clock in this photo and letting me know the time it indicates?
6:50
